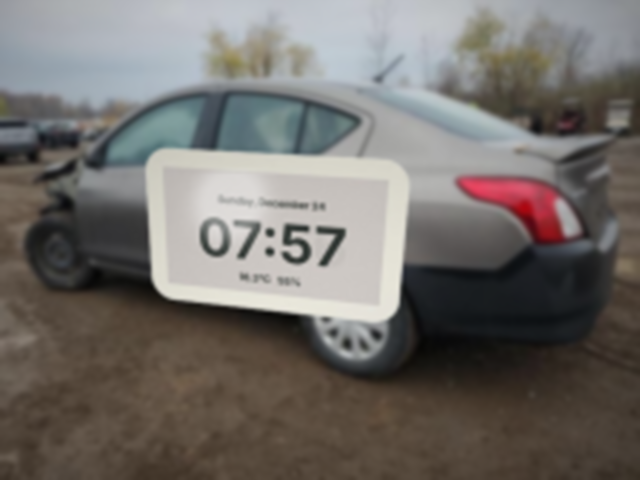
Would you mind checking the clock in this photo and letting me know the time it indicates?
7:57
